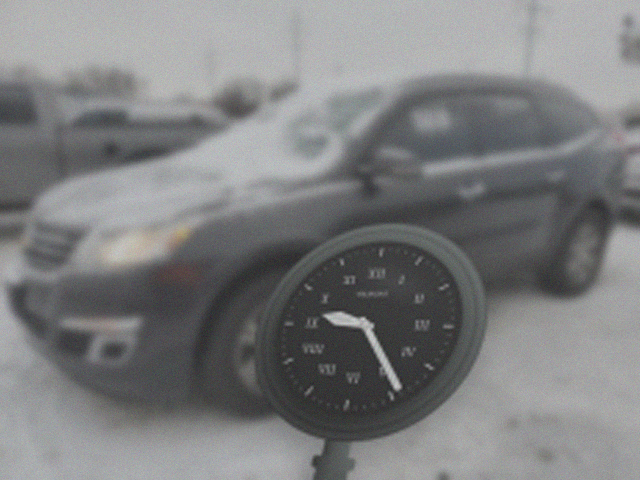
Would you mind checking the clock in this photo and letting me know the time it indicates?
9:24
